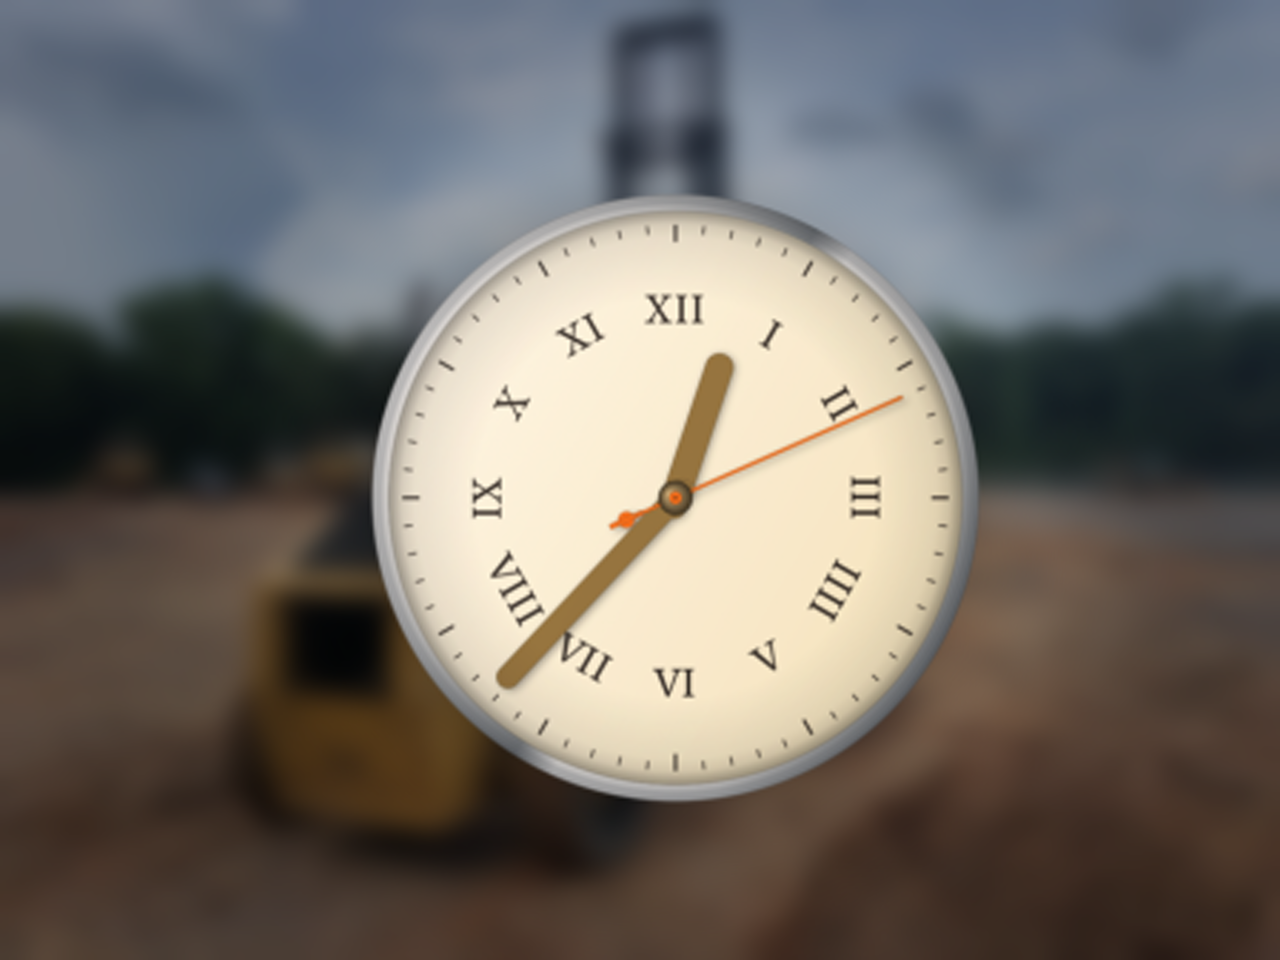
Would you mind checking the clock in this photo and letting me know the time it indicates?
12:37:11
